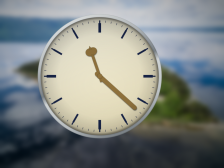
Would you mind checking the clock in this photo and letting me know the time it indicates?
11:22
